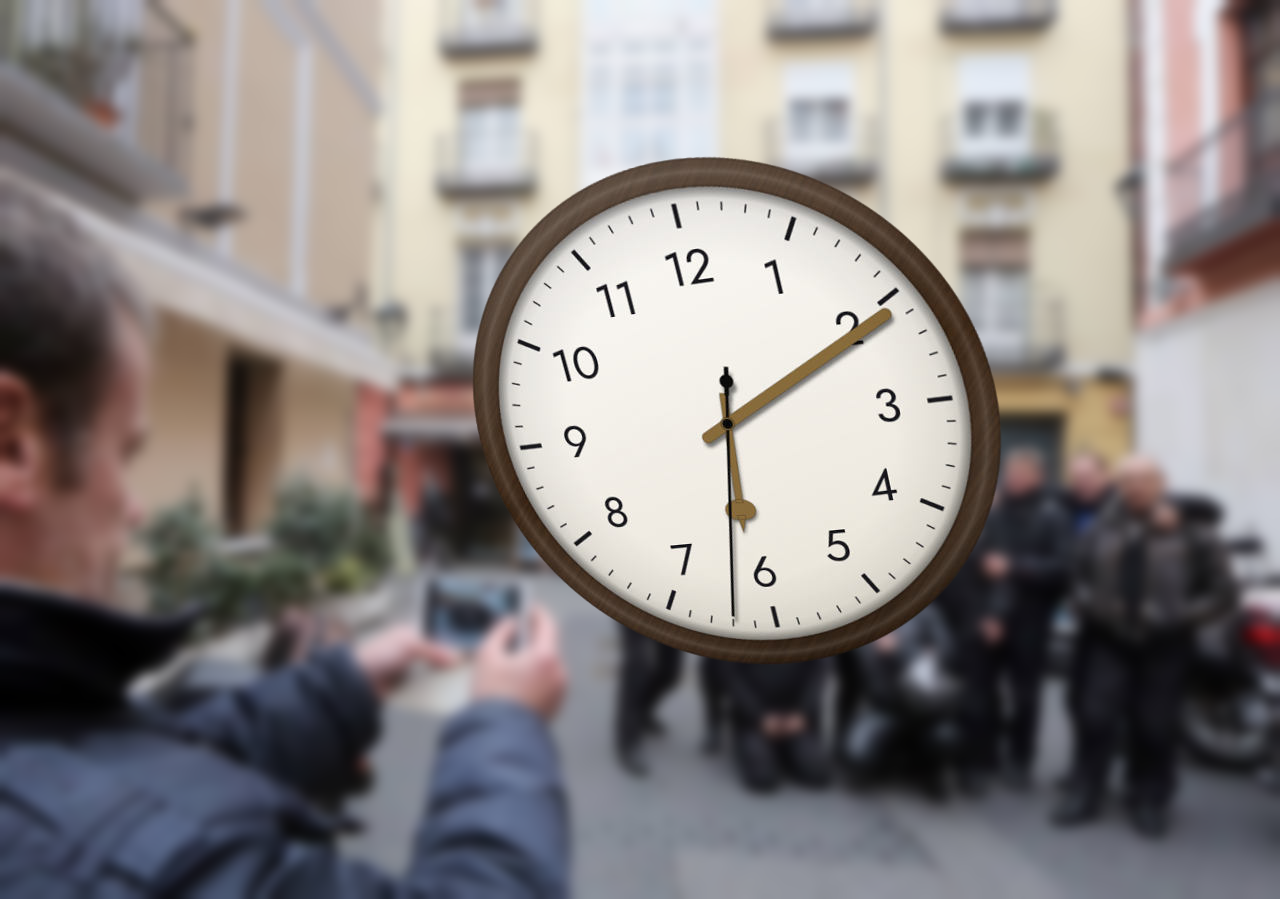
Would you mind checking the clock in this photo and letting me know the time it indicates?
6:10:32
